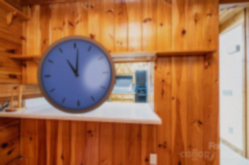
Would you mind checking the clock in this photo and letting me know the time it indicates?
11:01
